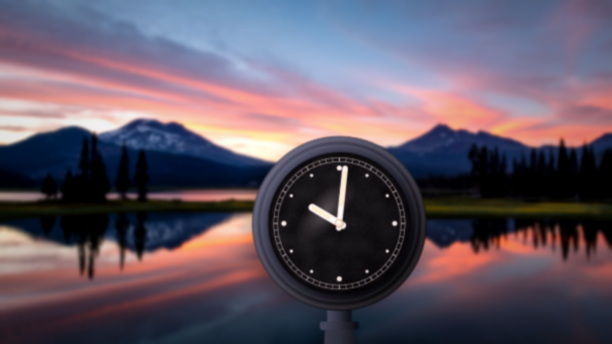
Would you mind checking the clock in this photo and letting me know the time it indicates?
10:01
